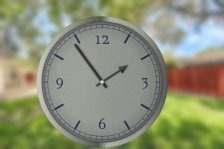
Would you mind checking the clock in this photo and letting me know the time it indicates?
1:54
